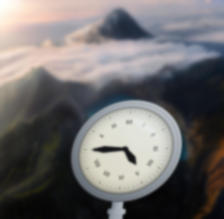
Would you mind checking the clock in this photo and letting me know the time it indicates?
4:45
